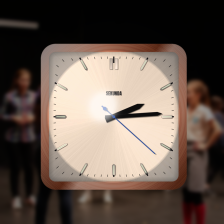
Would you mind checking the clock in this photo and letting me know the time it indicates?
2:14:22
